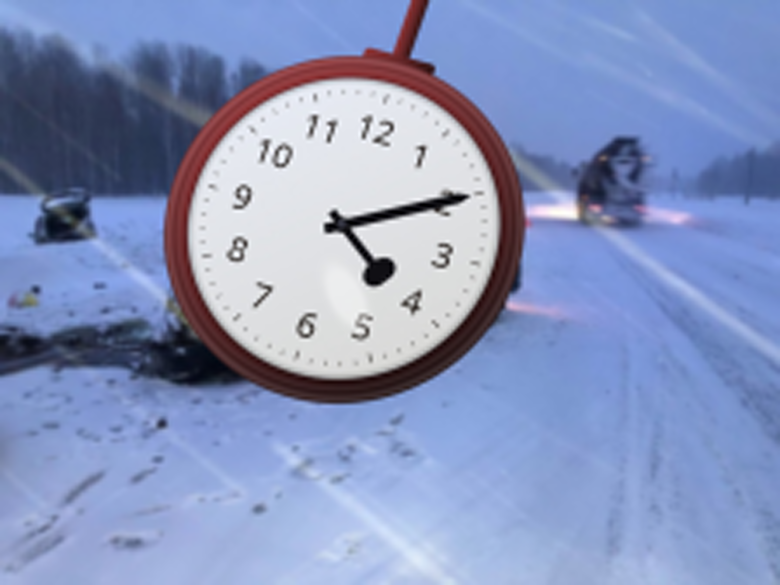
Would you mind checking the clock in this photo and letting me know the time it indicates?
4:10
